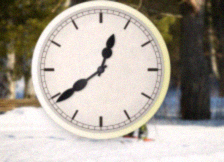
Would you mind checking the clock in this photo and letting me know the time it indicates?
12:39
